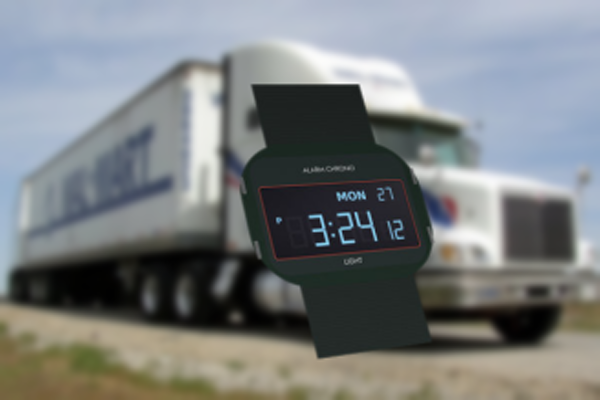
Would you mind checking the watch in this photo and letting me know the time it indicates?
3:24:12
